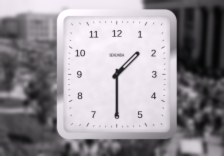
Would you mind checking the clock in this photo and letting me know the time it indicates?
1:30
